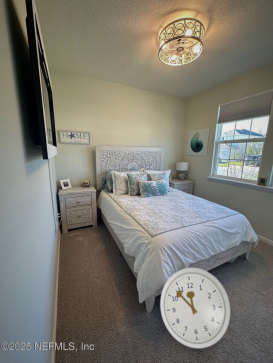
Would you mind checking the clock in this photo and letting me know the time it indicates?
11:53
